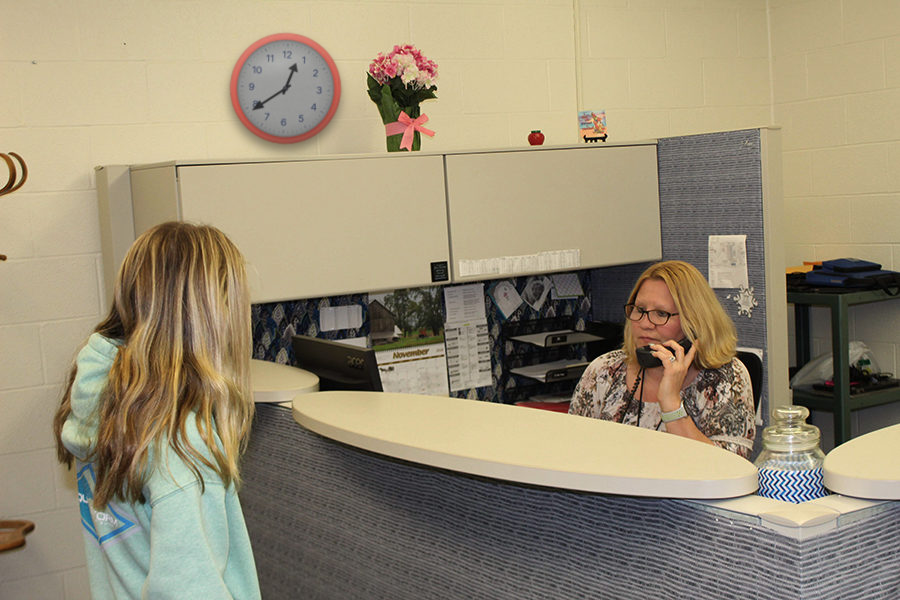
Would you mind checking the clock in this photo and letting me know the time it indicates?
12:39
